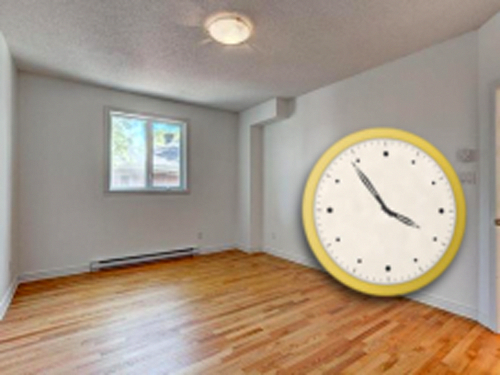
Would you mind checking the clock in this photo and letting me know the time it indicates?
3:54
